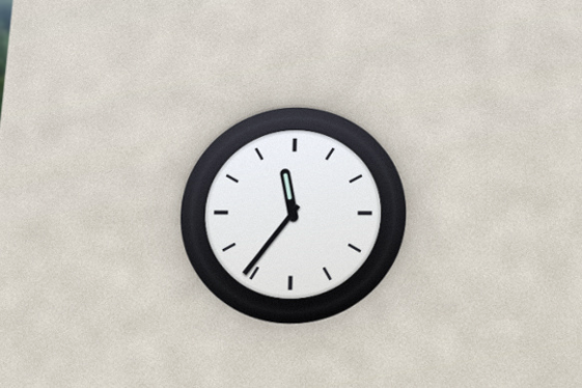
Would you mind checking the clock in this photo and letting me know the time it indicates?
11:36
